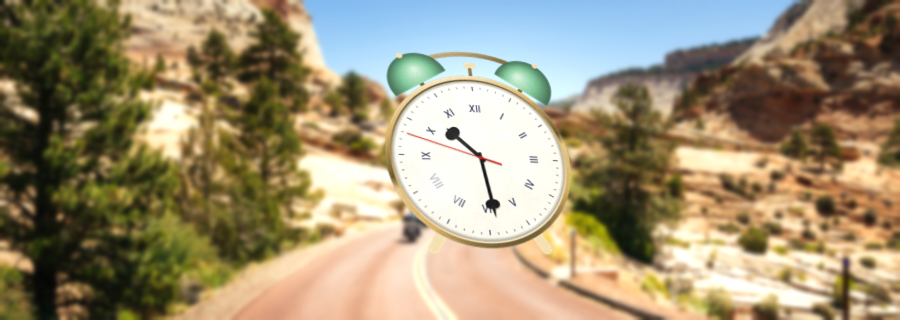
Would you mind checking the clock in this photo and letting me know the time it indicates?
10:28:48
